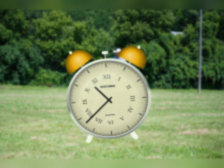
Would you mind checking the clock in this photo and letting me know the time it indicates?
10:38
